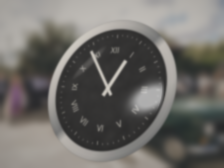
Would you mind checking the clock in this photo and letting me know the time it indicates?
12:54
